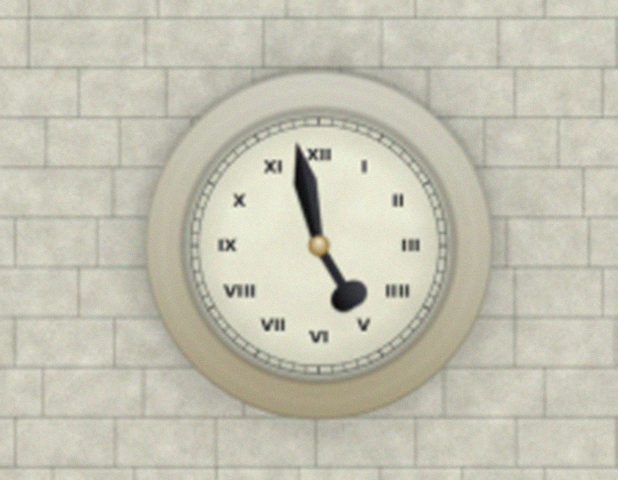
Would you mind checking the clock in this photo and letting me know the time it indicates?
4:58
